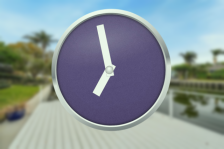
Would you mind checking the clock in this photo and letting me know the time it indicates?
6:58
